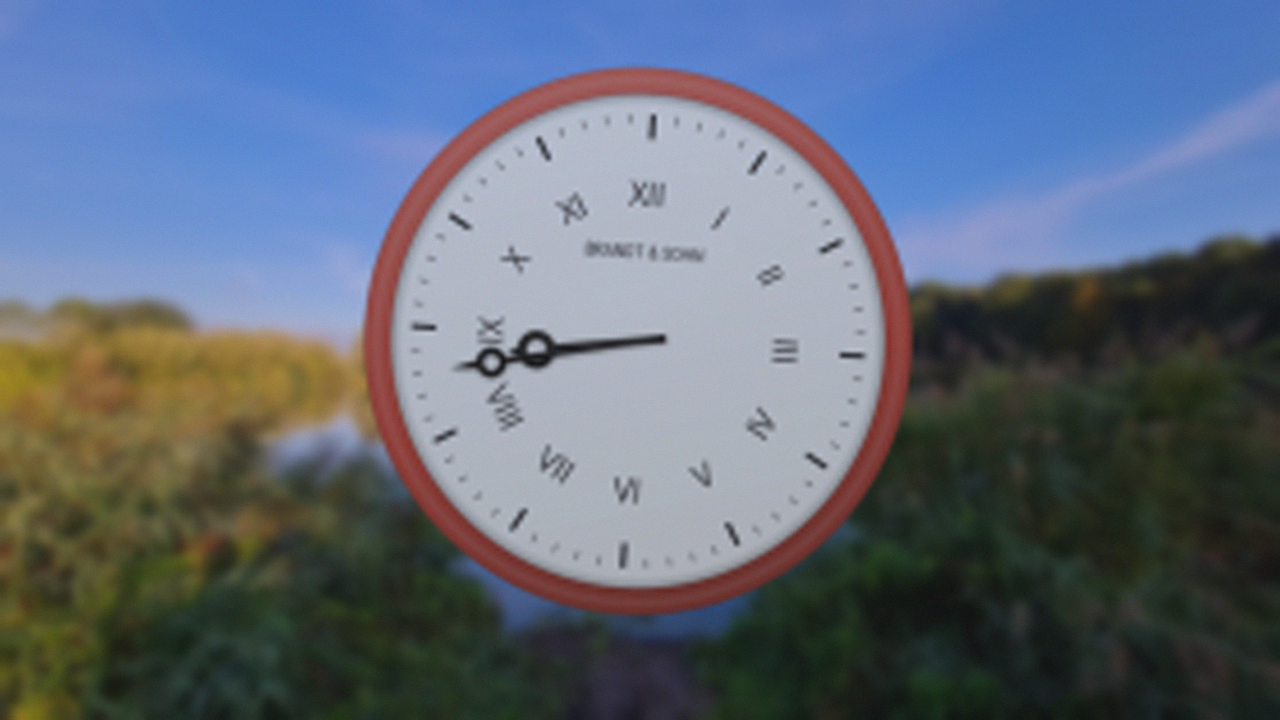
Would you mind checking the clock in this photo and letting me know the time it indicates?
8:43
